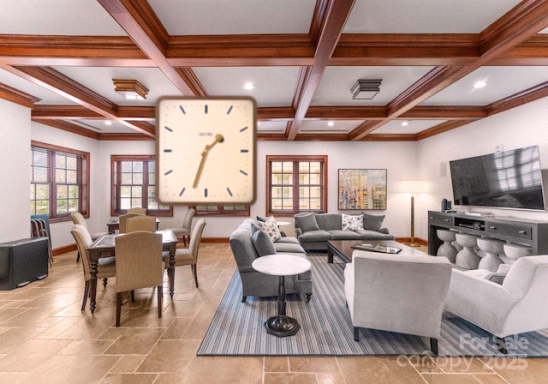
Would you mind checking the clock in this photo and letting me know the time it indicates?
1:33
